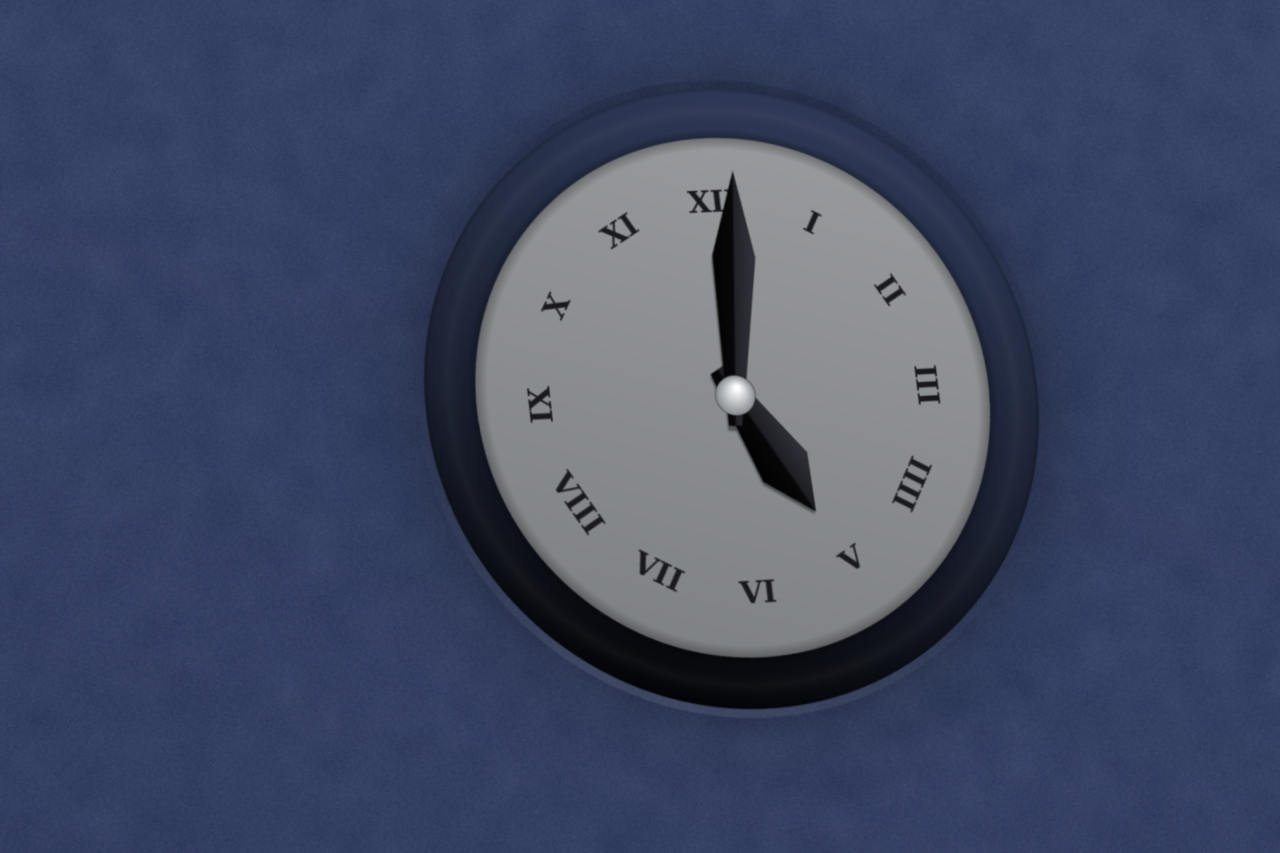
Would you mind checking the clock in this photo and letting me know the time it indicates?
5:01
